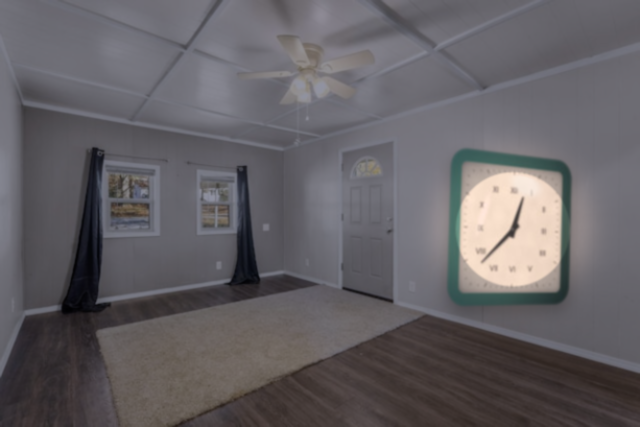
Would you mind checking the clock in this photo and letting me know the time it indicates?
12:38
